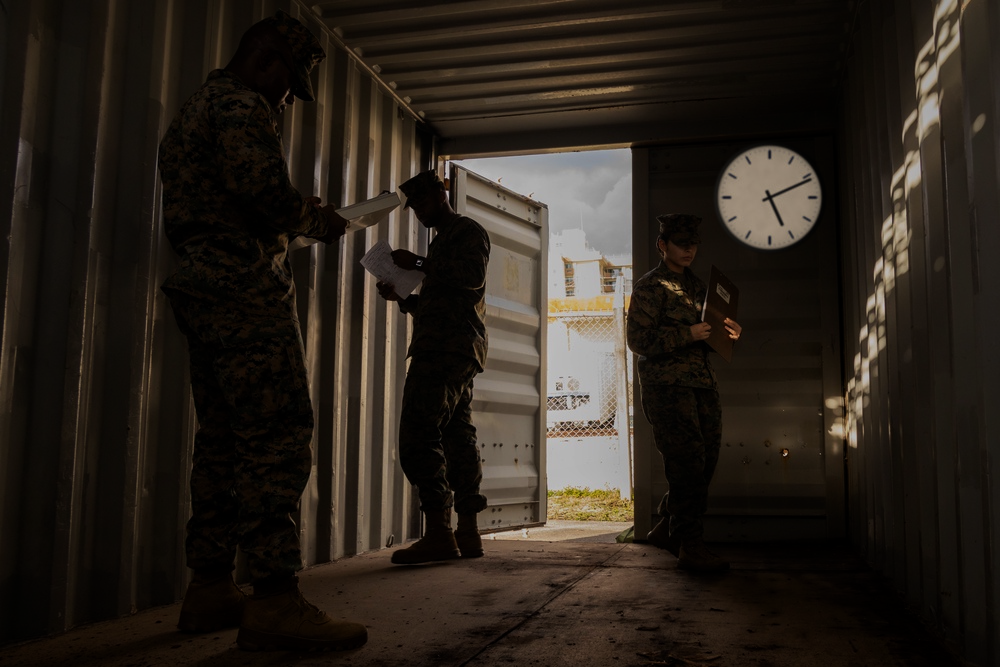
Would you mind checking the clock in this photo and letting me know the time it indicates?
5:11
